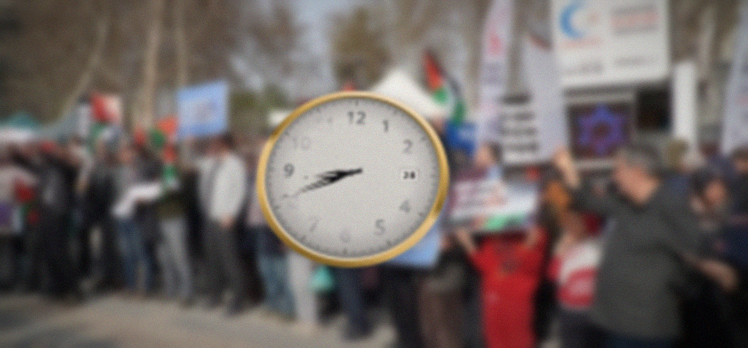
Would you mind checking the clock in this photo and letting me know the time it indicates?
8:41
